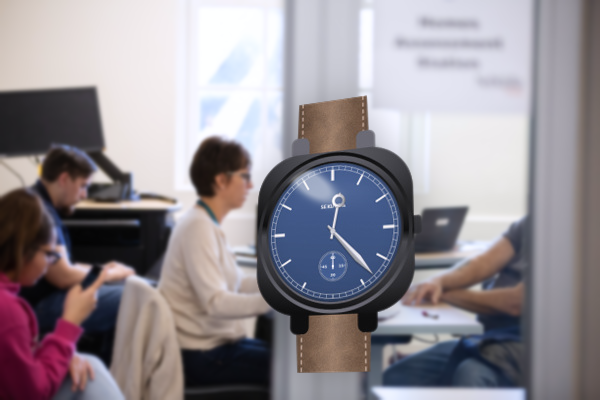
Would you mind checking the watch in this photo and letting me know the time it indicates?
12:23
